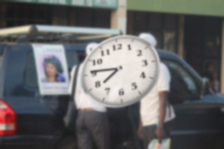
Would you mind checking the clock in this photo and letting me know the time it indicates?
7:46
